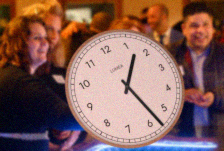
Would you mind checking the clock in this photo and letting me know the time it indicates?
1:28
